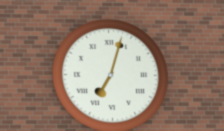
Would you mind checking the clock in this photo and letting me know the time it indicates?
7:03
